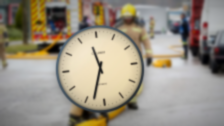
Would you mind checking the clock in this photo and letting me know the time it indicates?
11:33
